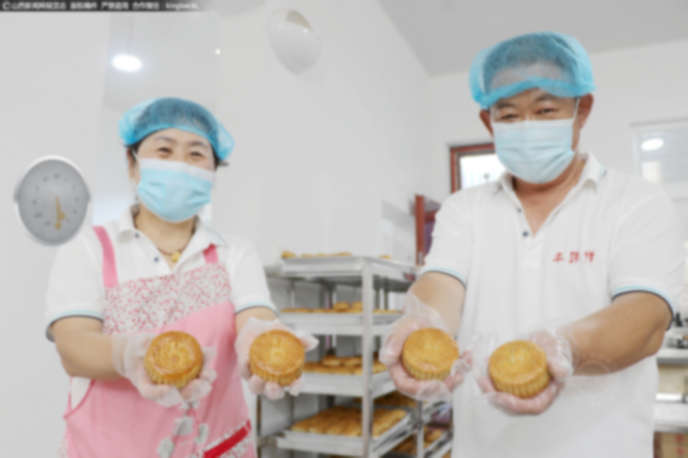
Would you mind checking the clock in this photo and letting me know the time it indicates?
5:30
